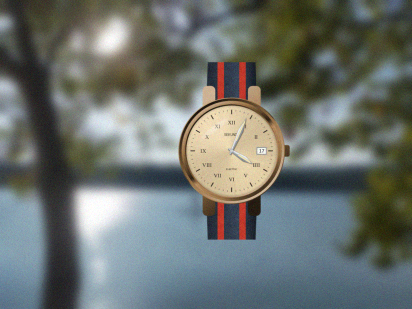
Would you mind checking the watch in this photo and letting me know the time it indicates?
4:04
